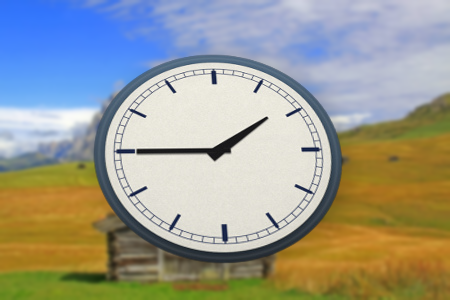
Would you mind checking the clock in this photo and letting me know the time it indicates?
1:45
